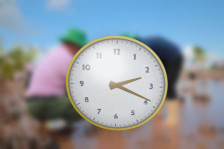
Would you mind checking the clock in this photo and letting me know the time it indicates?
2:19
